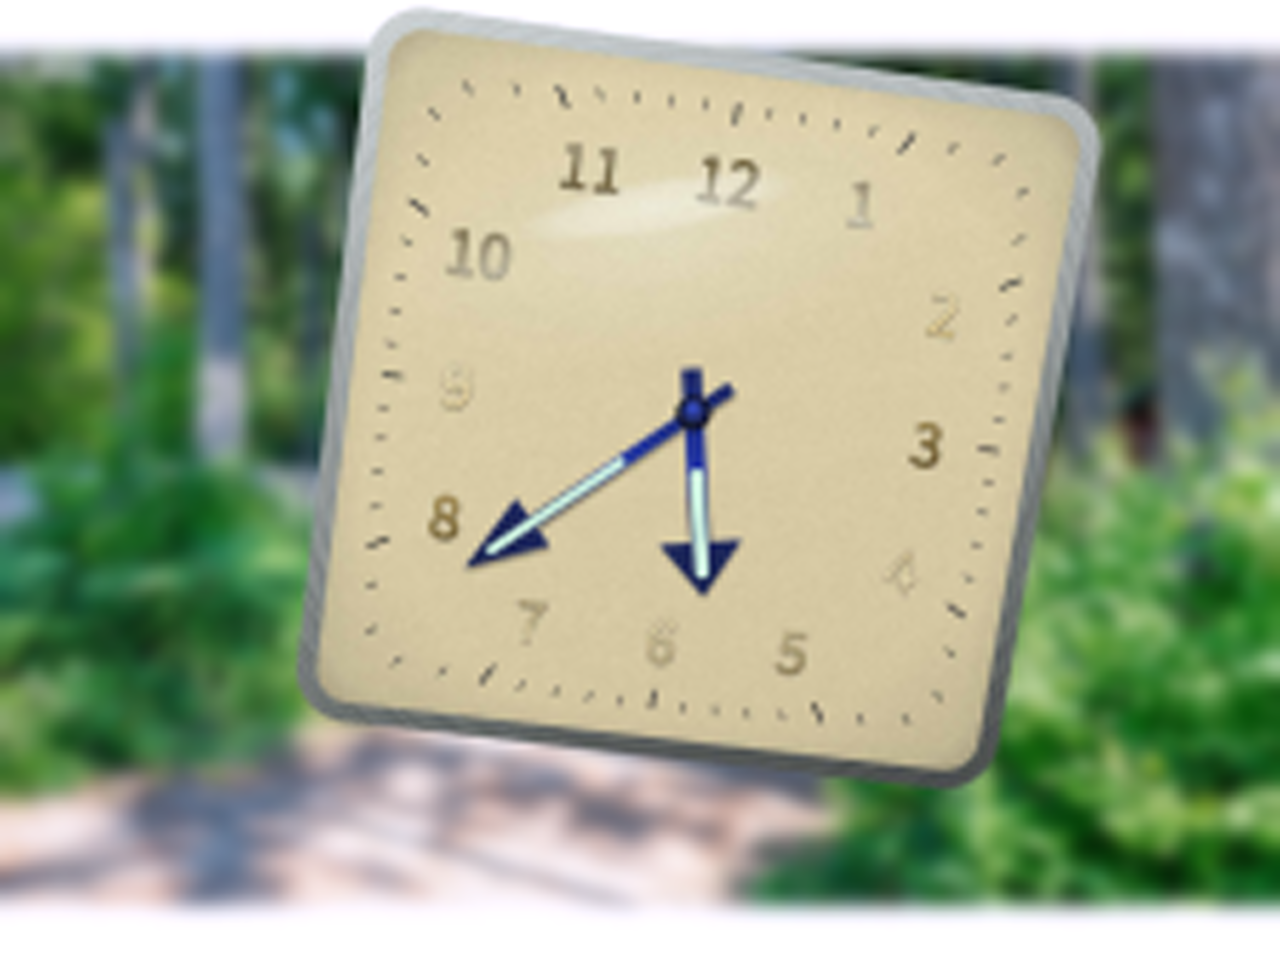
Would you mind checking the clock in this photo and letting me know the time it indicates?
5:38
